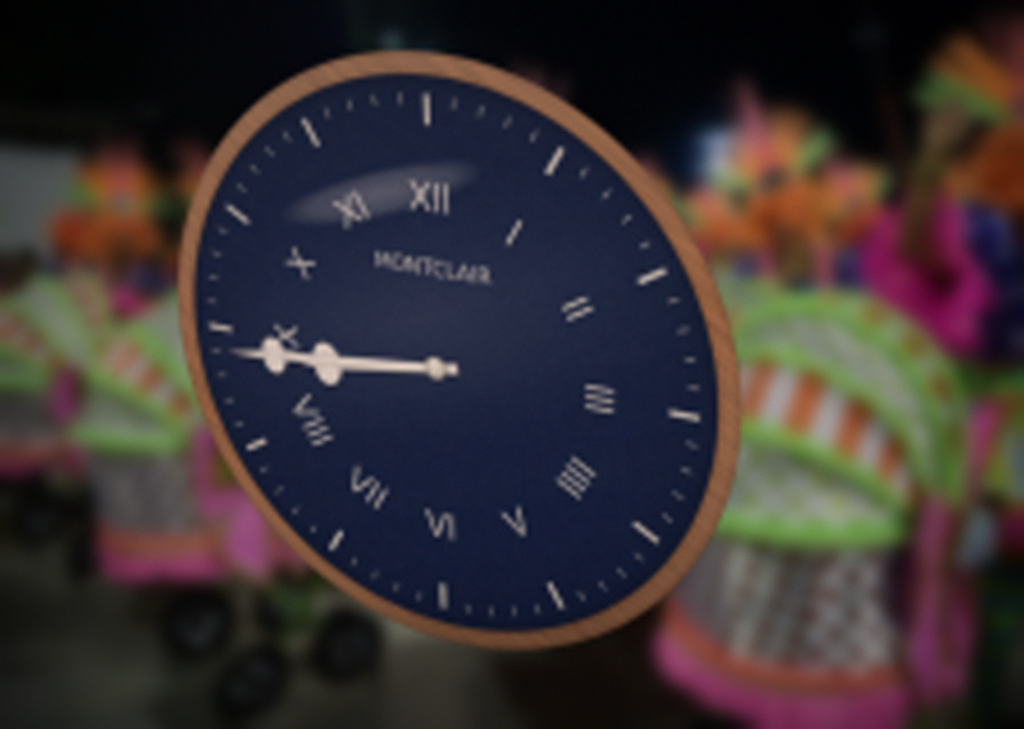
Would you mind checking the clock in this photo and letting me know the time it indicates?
8:44
